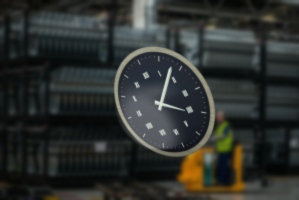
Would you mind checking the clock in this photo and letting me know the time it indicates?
4:08
